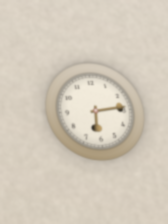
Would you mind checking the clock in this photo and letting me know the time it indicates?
6:14
